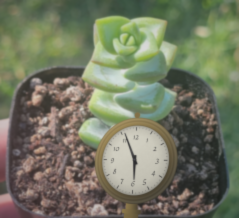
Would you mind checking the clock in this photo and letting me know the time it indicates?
5:56
